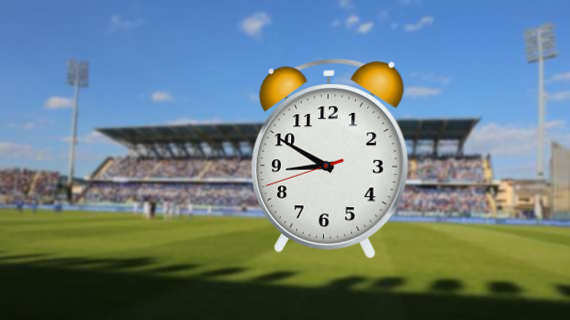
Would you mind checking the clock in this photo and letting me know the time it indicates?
8:49:42
